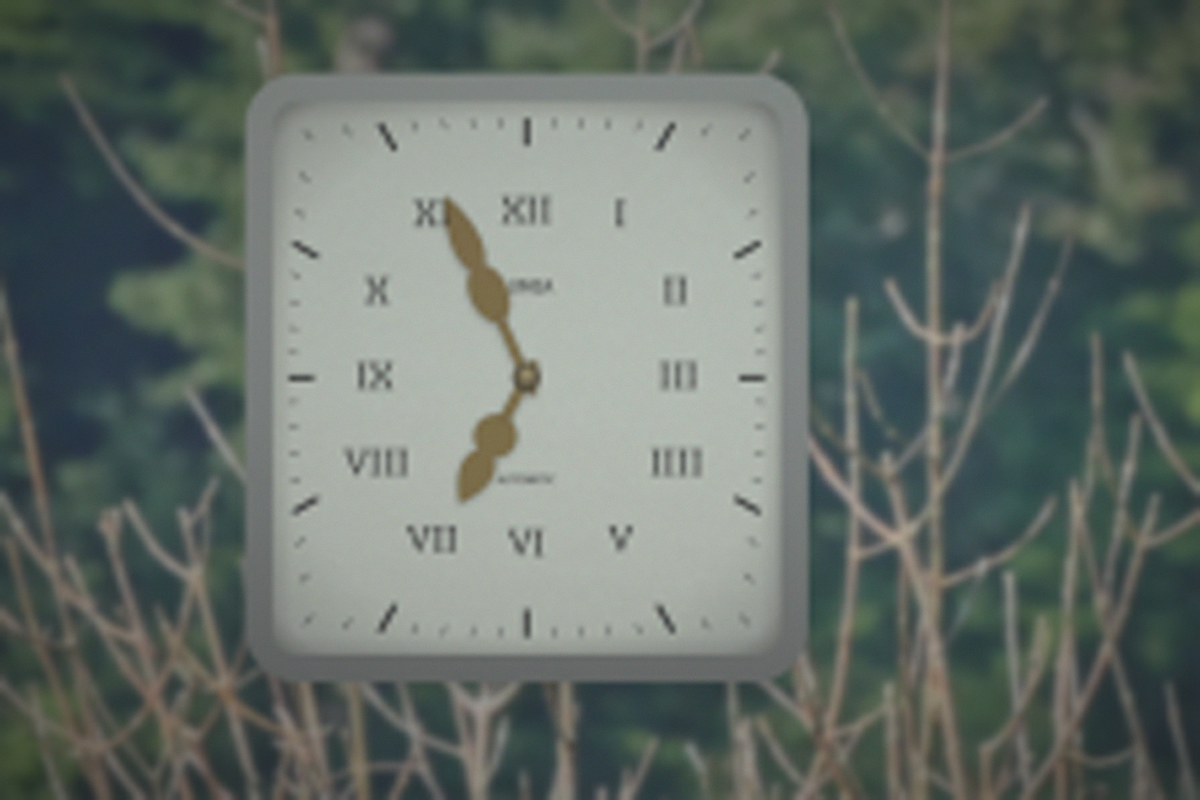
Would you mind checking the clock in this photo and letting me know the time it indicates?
6:56
